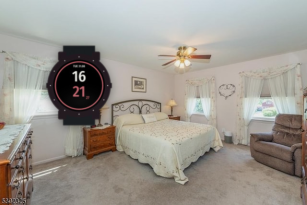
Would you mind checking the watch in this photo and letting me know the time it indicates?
16:21
